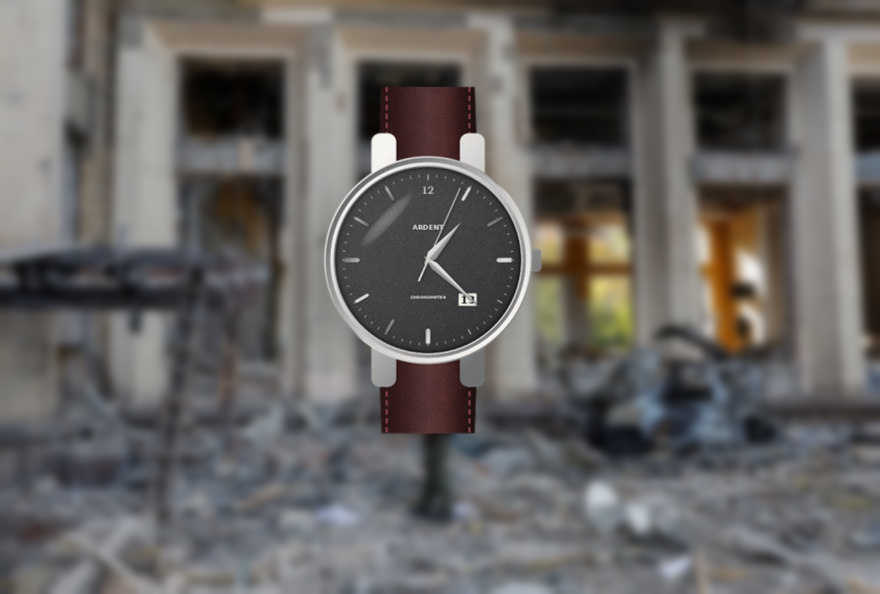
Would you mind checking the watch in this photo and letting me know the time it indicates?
1:22:04
